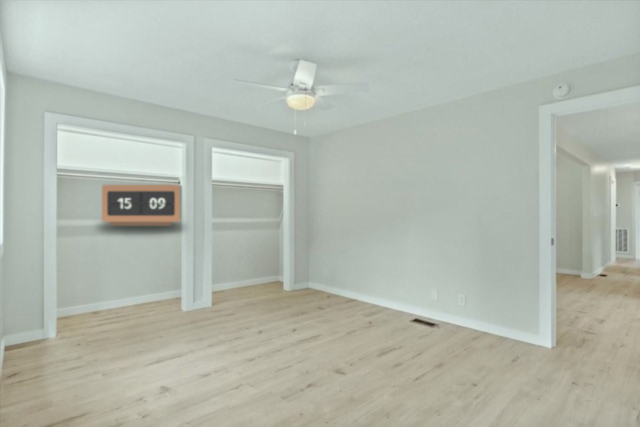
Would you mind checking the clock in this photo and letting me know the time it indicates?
15:09
